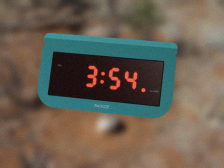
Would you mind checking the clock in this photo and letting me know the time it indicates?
3:54
